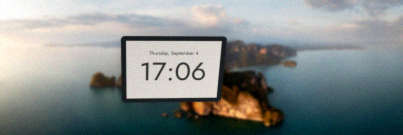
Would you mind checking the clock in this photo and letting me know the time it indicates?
17:06
